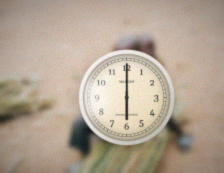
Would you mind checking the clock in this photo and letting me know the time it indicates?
6:00
